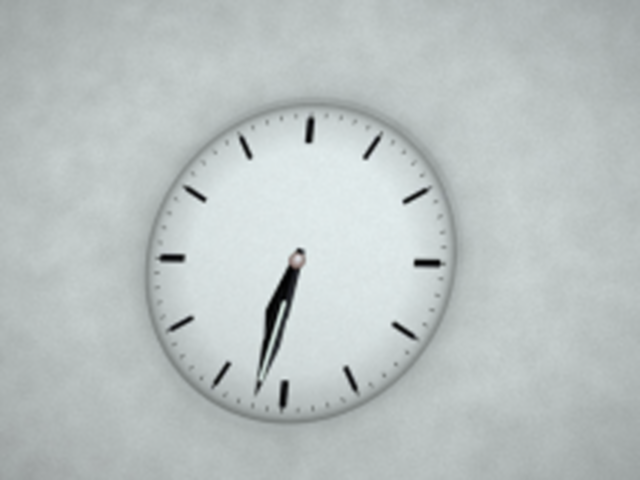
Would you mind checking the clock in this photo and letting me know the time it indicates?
6:32
